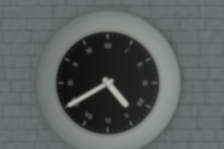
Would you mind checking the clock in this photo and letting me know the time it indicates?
4:40
